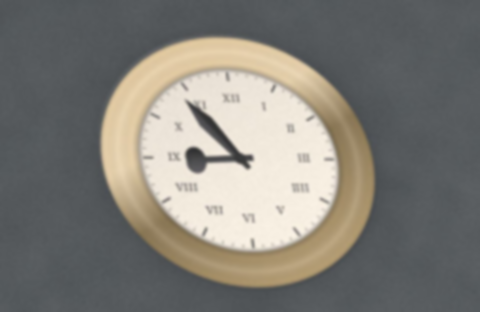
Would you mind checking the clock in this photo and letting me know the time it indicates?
8:54
